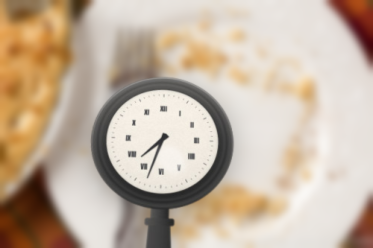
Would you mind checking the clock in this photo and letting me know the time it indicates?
7:33
